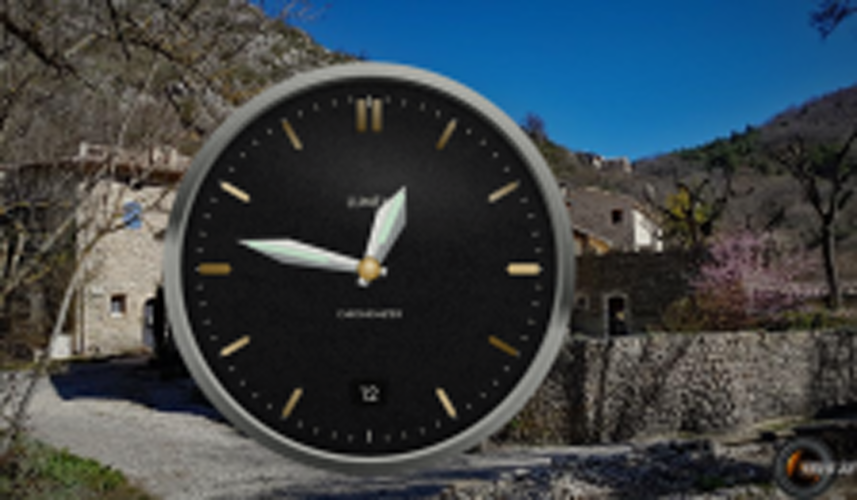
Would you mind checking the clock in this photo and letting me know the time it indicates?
12:47
